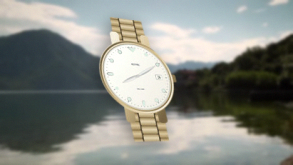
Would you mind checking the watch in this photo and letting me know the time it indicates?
8:10
